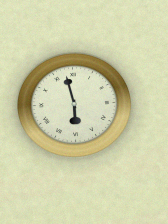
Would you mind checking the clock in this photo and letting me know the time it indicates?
5:58
